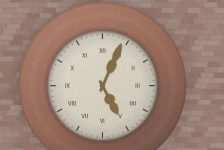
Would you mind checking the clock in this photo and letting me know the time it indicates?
5:04
